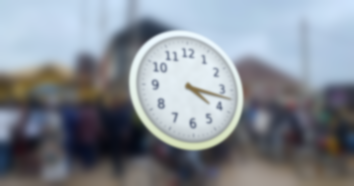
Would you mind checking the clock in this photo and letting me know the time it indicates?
4:17
